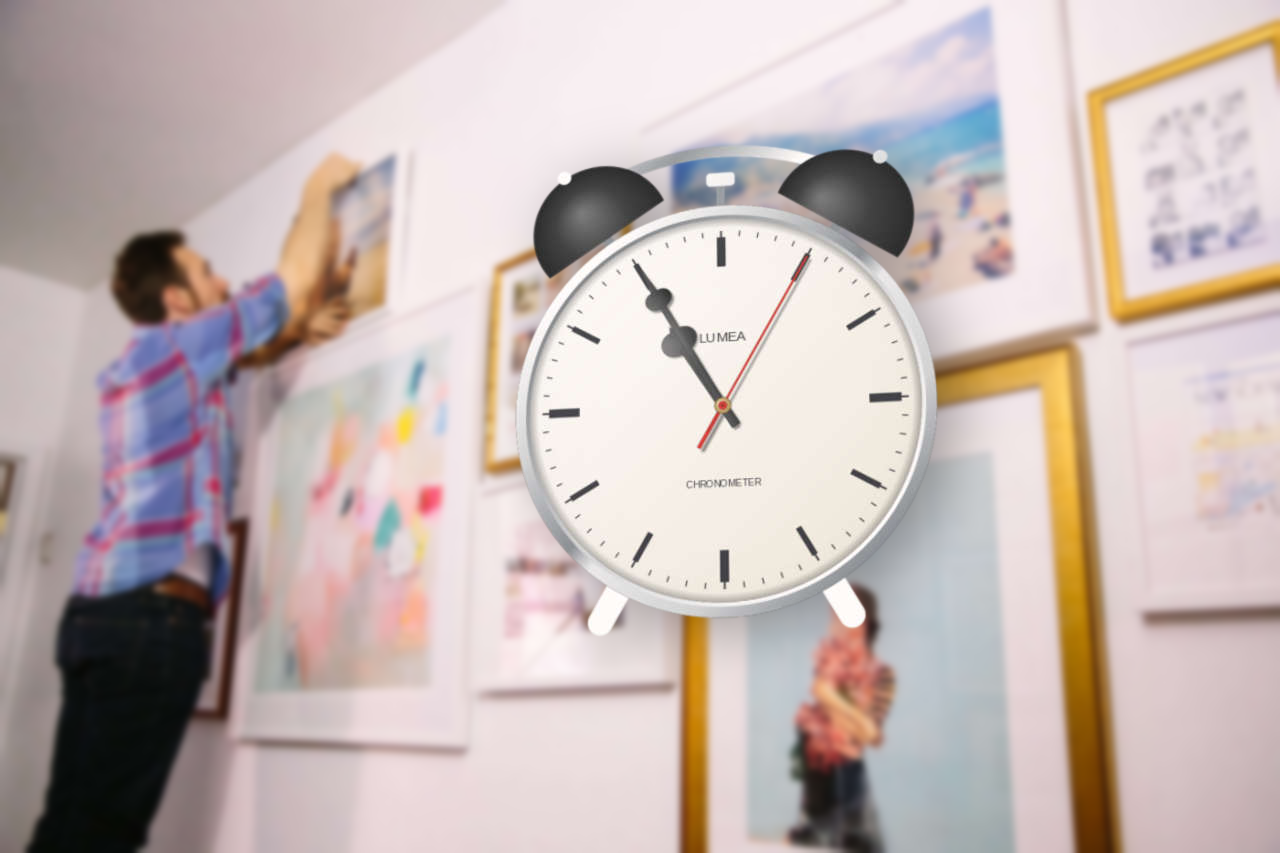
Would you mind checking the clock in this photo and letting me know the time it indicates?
10:55:05
